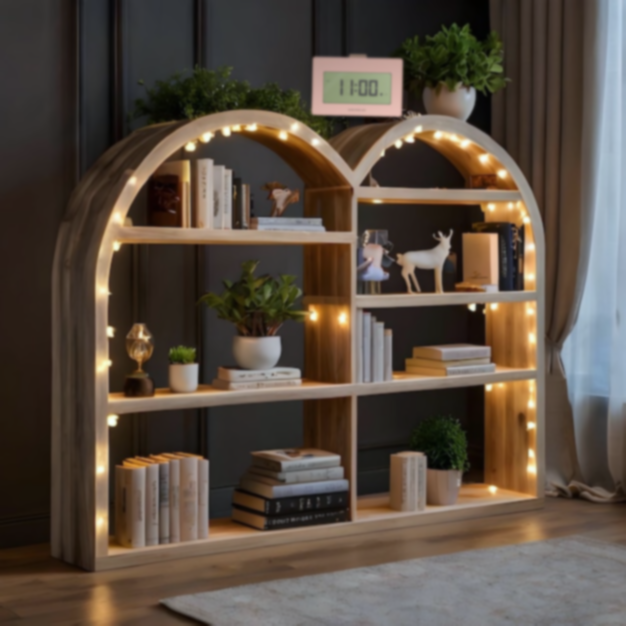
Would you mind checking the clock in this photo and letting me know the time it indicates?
11:00
